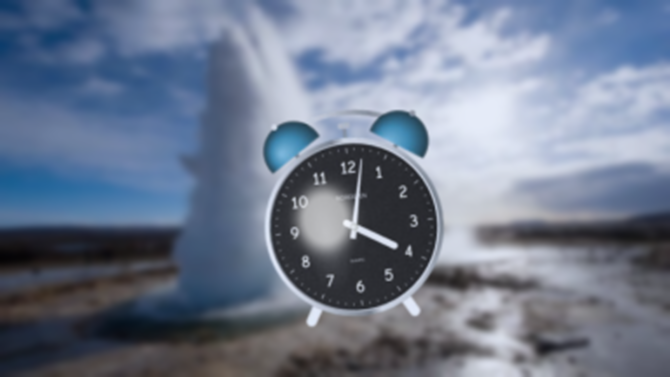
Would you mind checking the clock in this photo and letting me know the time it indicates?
4:02
